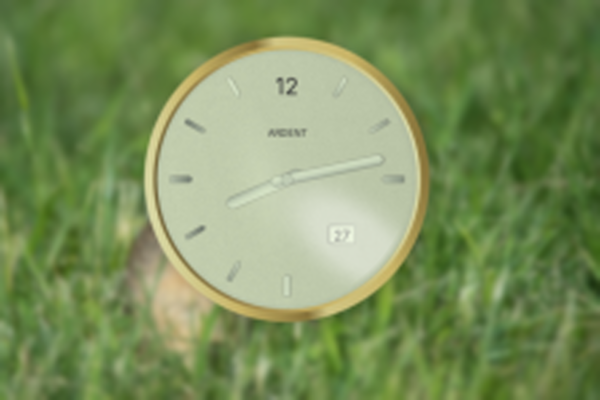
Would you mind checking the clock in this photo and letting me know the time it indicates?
8:13
